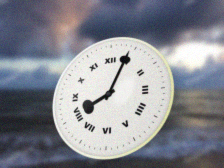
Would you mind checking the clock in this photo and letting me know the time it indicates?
8:04
